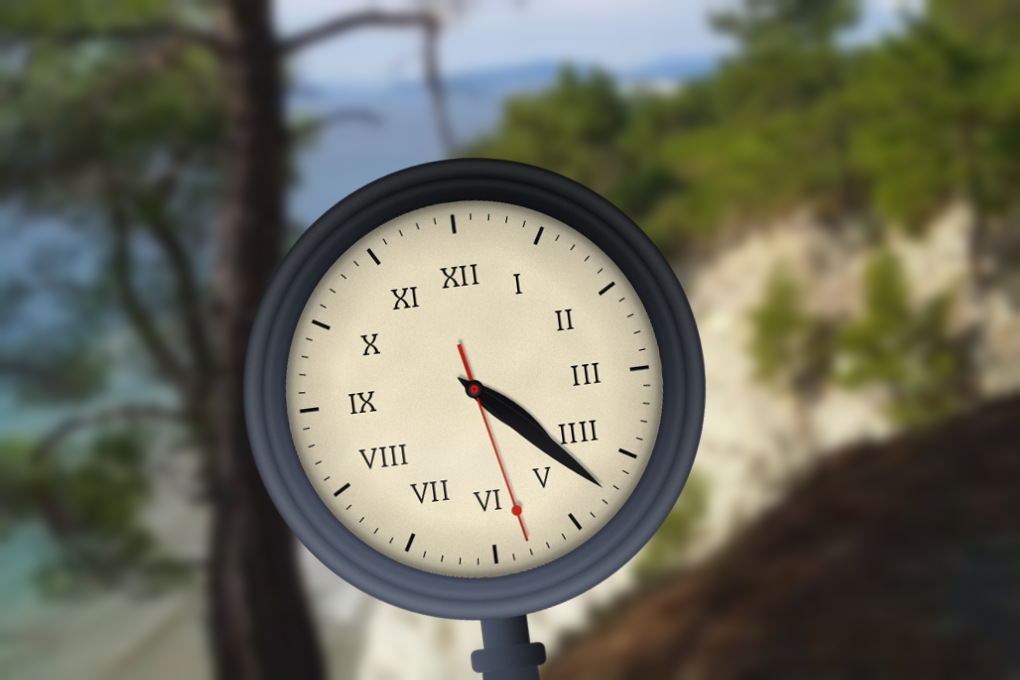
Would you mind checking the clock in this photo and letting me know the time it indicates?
4:22:28
